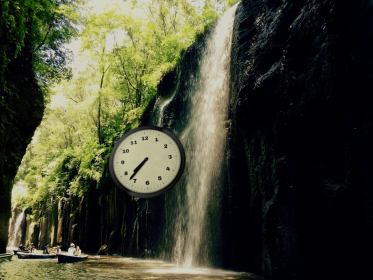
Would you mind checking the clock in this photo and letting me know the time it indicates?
7:37
